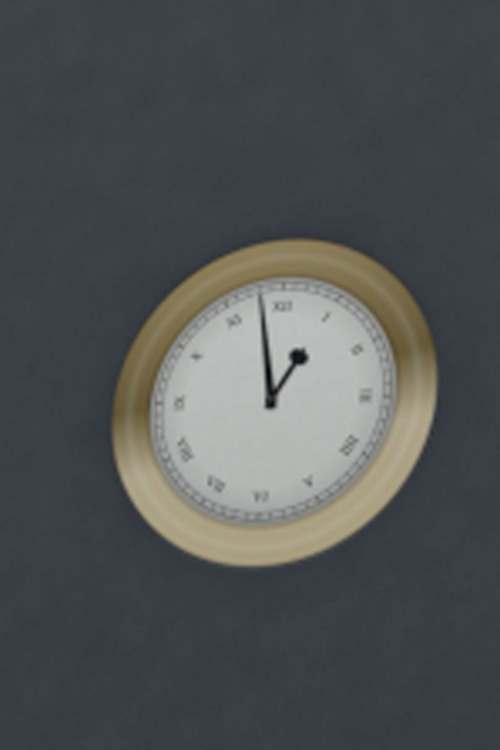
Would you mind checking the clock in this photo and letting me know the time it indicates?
12:58
